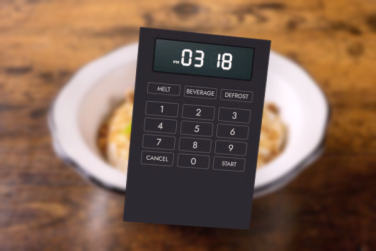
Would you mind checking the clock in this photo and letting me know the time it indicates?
3:18
